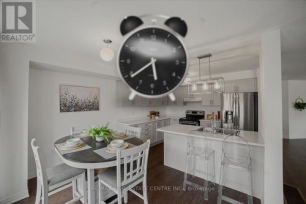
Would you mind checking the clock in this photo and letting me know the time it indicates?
5:39
